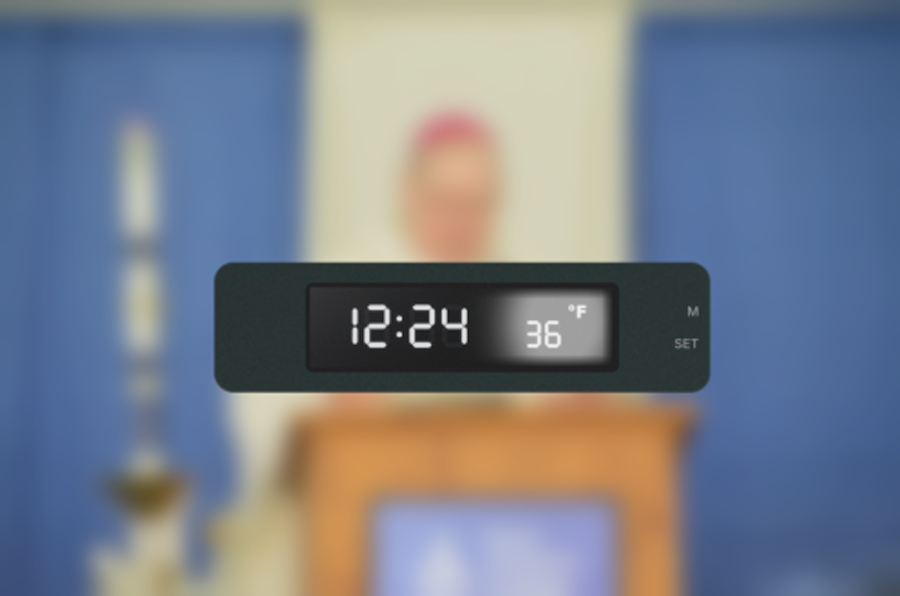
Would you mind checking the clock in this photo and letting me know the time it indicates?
12:24
